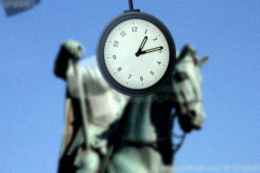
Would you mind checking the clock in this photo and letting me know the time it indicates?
1:14
